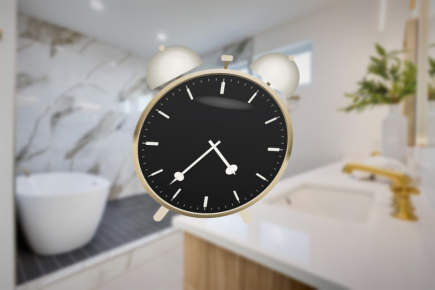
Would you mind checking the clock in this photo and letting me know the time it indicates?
4:37
